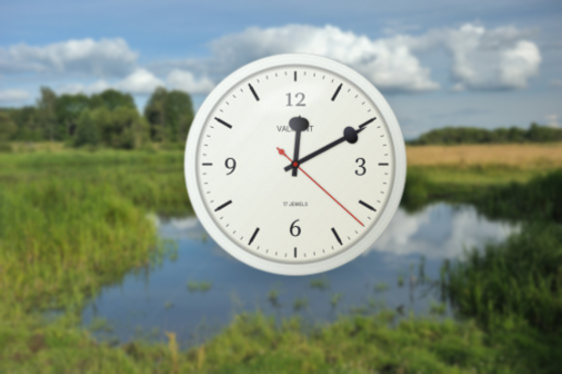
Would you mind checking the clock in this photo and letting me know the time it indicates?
12:10:22
